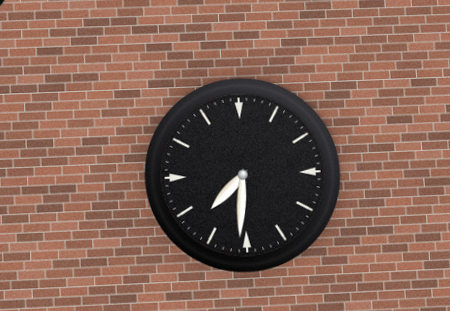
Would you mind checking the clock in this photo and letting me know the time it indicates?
7:31
